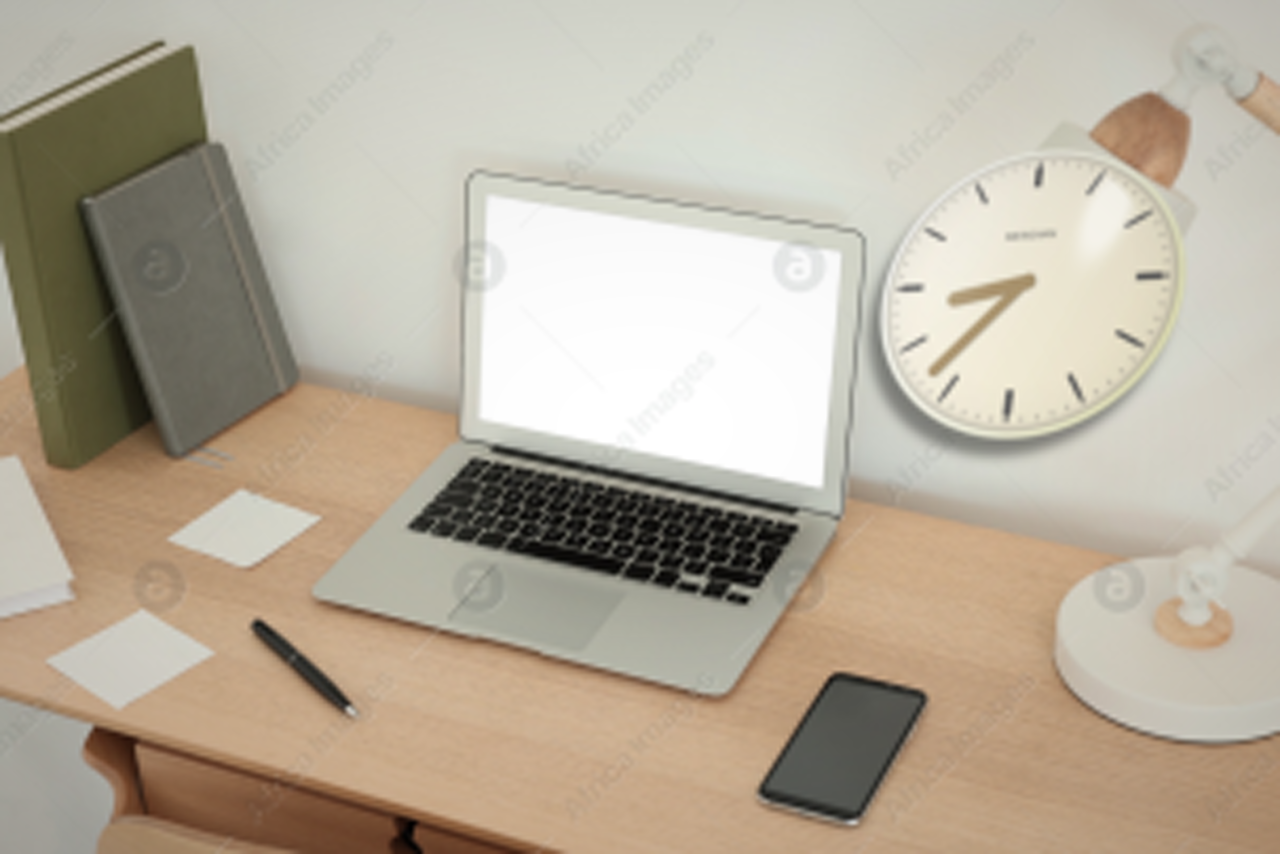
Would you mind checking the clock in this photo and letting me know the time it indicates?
8:37
